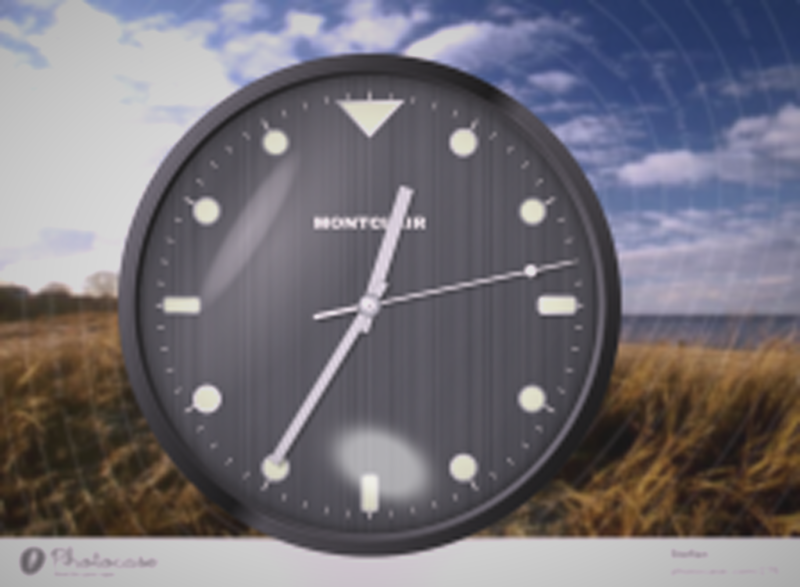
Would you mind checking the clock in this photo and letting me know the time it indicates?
12:35:13
